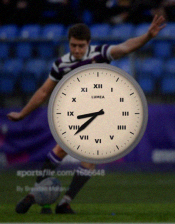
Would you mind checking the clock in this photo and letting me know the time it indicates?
8:38
